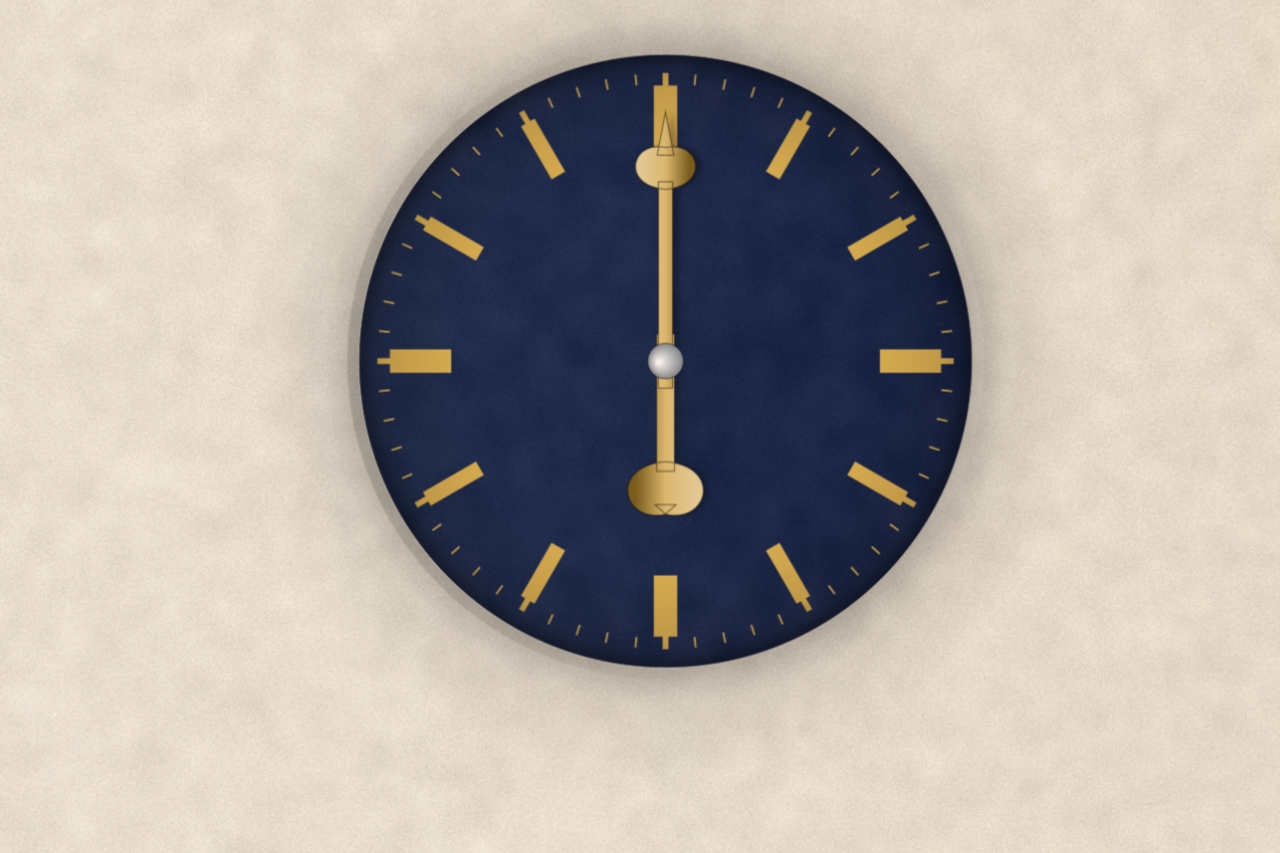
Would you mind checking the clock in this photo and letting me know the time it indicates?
6:00
